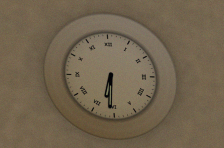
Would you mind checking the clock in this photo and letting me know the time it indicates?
6:31
